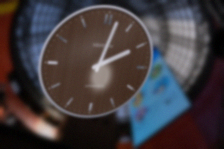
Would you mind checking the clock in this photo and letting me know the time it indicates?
2:02
